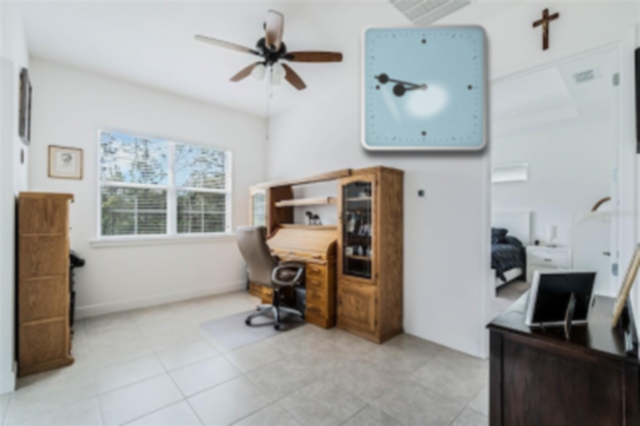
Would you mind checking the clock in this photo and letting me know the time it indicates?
8:47
